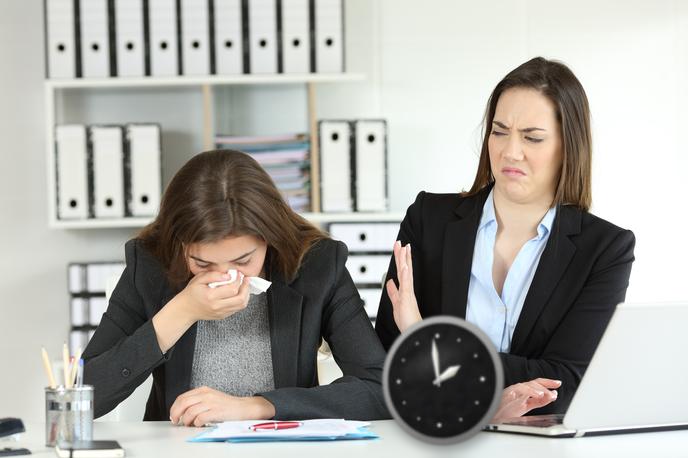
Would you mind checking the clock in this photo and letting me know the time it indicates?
1:59
